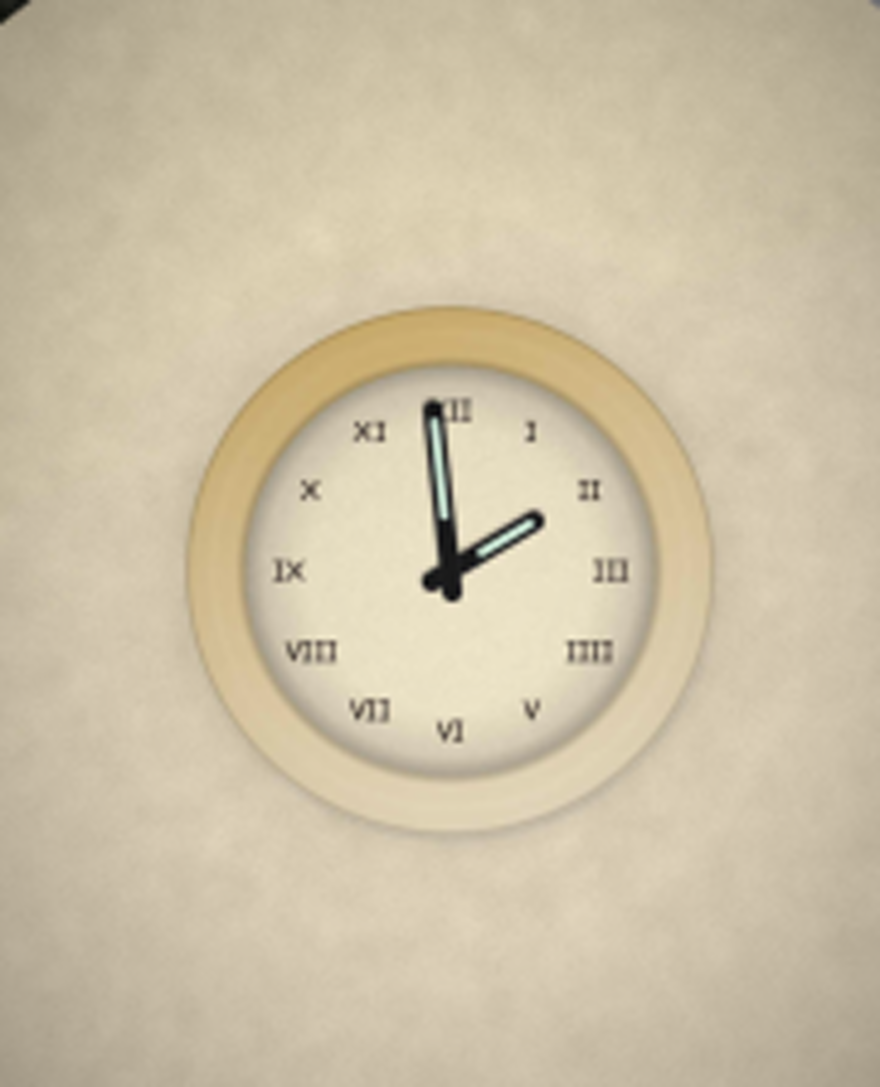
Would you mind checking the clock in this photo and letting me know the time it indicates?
1:59
